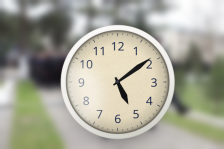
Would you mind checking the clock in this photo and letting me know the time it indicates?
5:09
